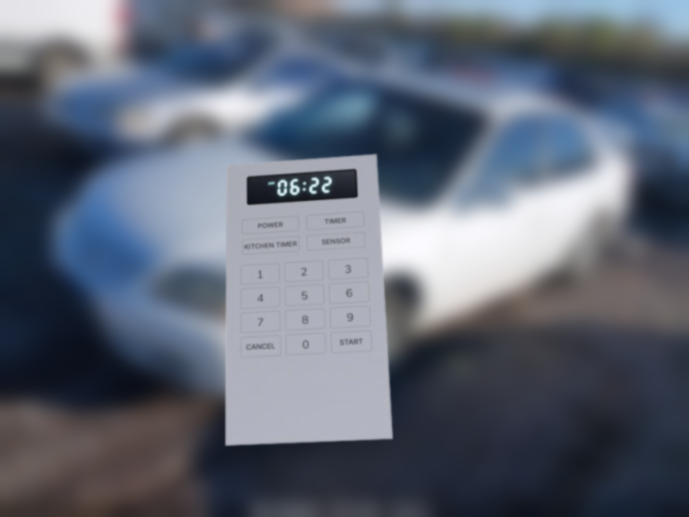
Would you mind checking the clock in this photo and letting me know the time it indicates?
6:22
